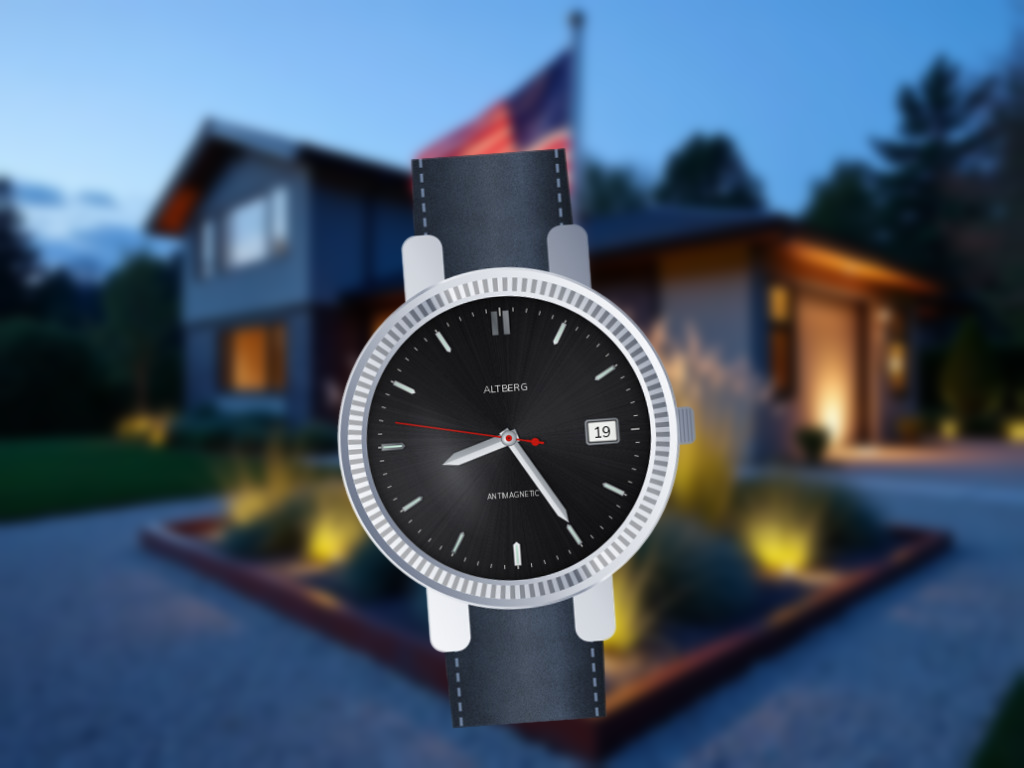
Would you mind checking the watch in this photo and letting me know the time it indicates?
8:24:47
